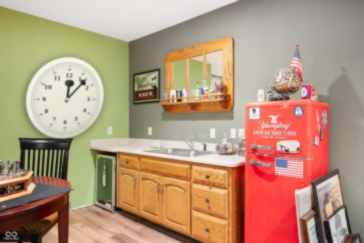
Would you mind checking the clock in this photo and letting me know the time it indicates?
12:07
